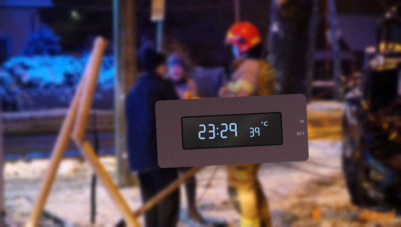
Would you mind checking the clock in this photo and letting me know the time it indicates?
23:29
